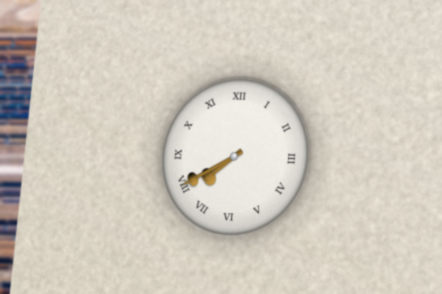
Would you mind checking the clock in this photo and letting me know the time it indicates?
7:40
